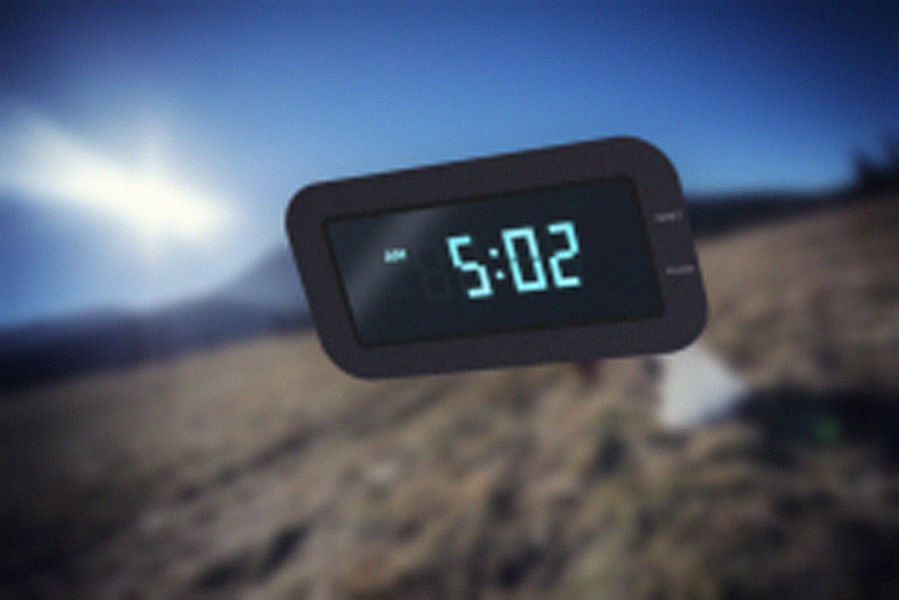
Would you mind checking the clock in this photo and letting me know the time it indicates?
5:02
